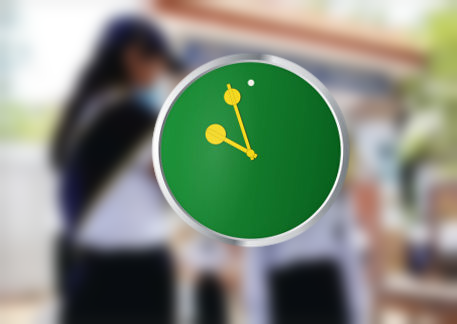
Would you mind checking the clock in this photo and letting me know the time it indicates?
9:57
